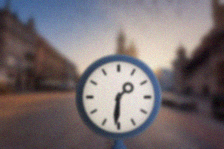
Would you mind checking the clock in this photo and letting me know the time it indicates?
1:31
